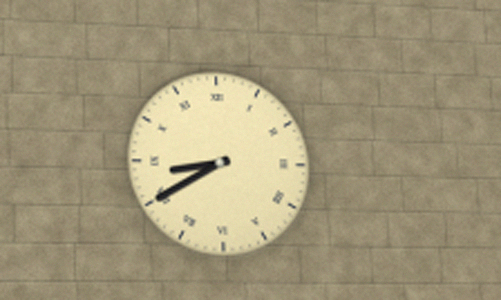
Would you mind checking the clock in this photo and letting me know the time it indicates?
8:40
